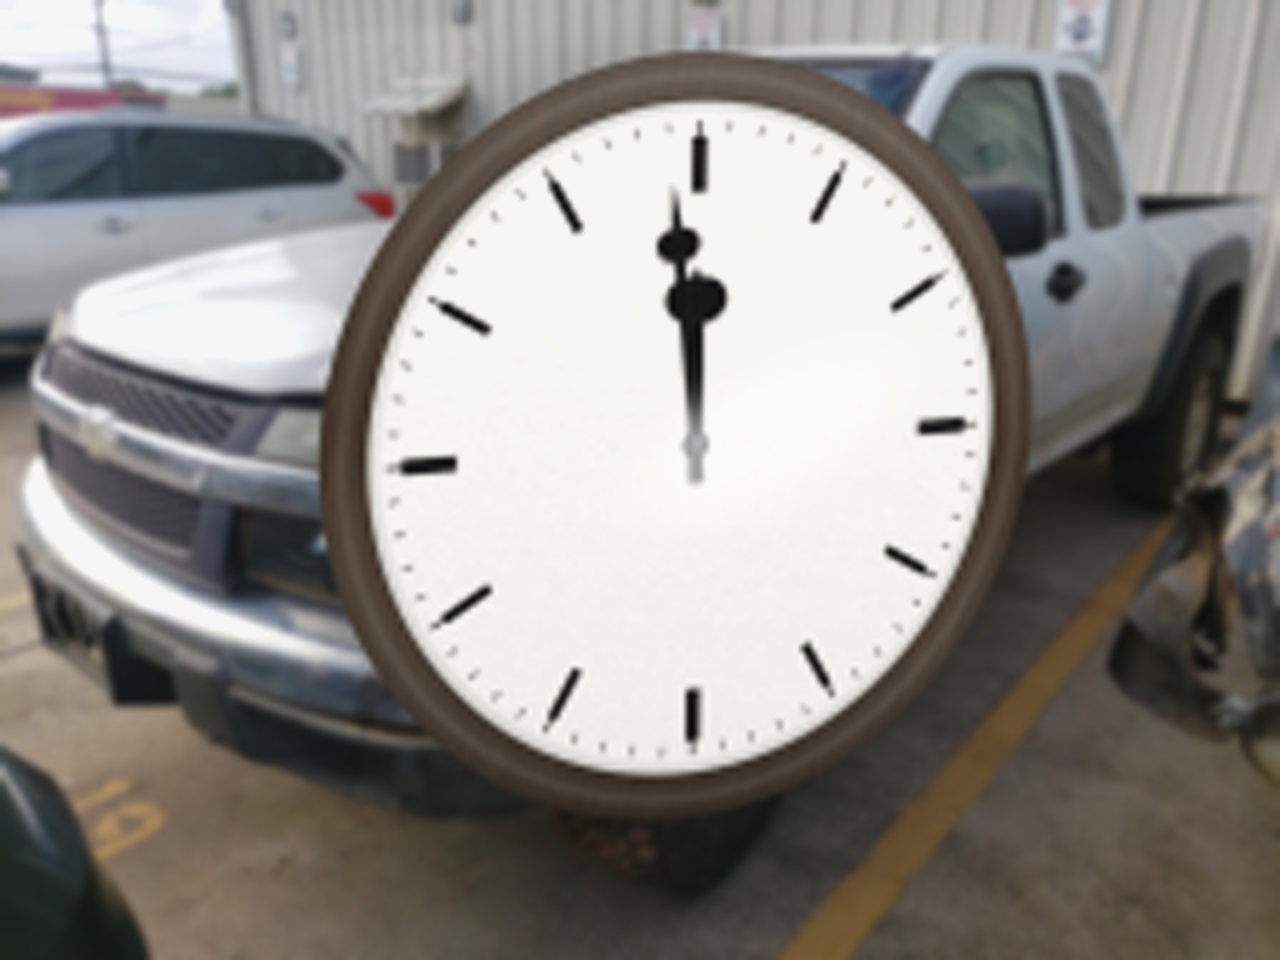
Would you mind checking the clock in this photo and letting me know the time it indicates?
11:59
